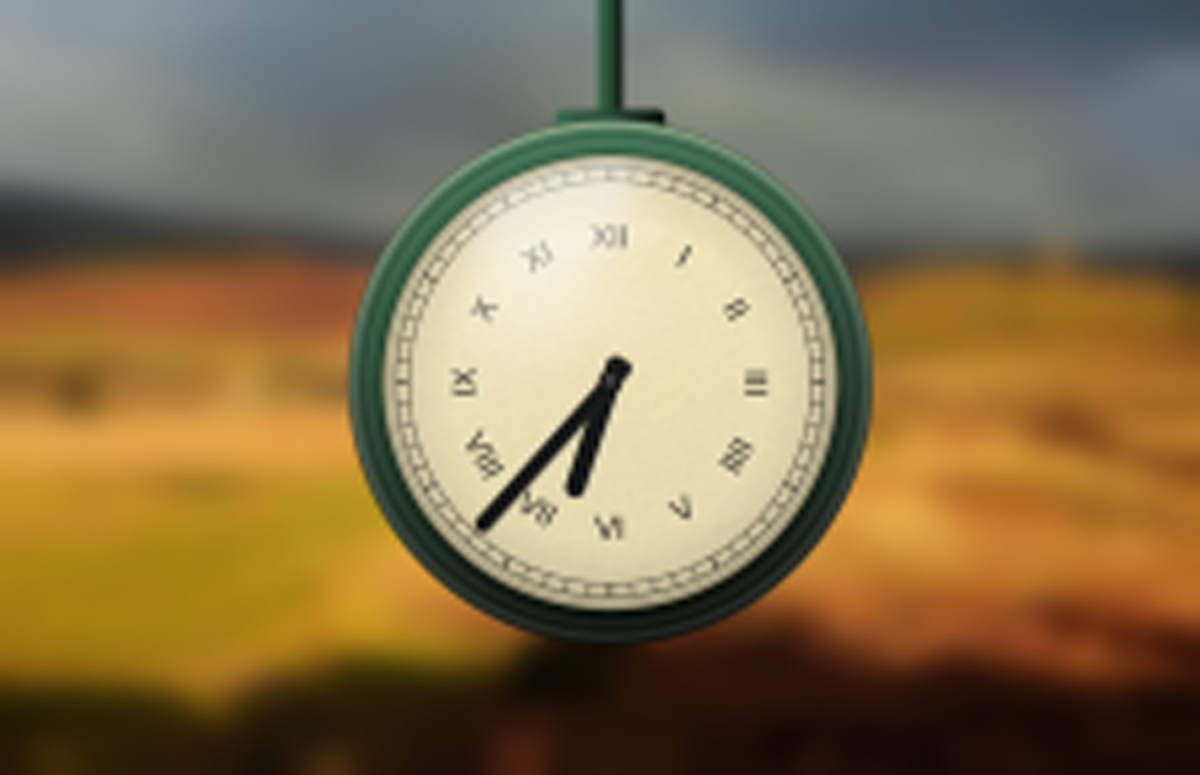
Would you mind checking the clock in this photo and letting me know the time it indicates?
6:37
